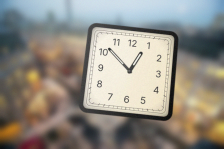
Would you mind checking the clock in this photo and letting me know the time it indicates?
12:52
